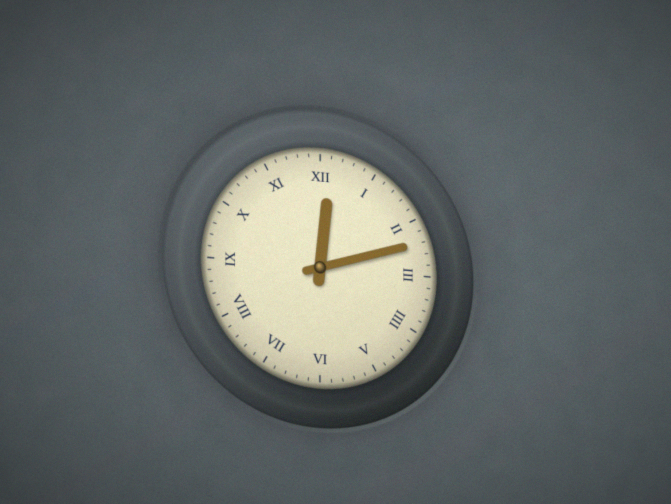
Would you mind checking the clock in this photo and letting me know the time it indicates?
12:12
